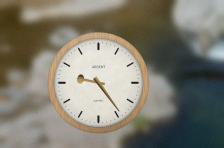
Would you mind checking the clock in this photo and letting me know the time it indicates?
9:24
